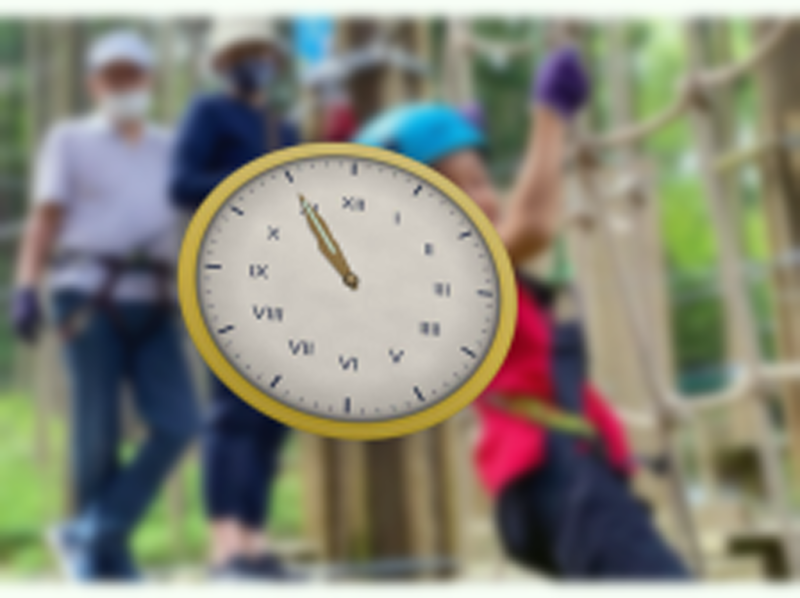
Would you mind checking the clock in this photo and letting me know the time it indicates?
10:55
